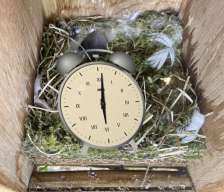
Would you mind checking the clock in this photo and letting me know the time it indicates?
6:01
